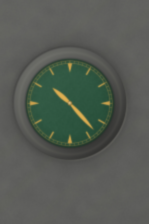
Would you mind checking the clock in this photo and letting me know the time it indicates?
10:23
